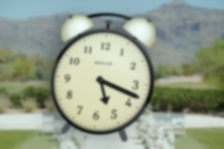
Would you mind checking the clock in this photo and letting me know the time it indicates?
5:18
